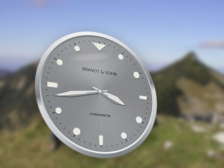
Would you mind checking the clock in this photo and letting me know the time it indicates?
3:43
